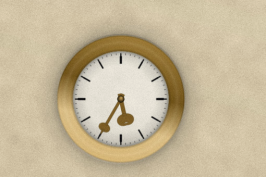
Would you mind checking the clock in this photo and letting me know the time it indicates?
5:35
